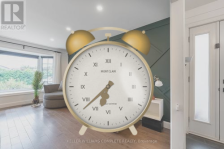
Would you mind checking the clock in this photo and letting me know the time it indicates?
6:38
